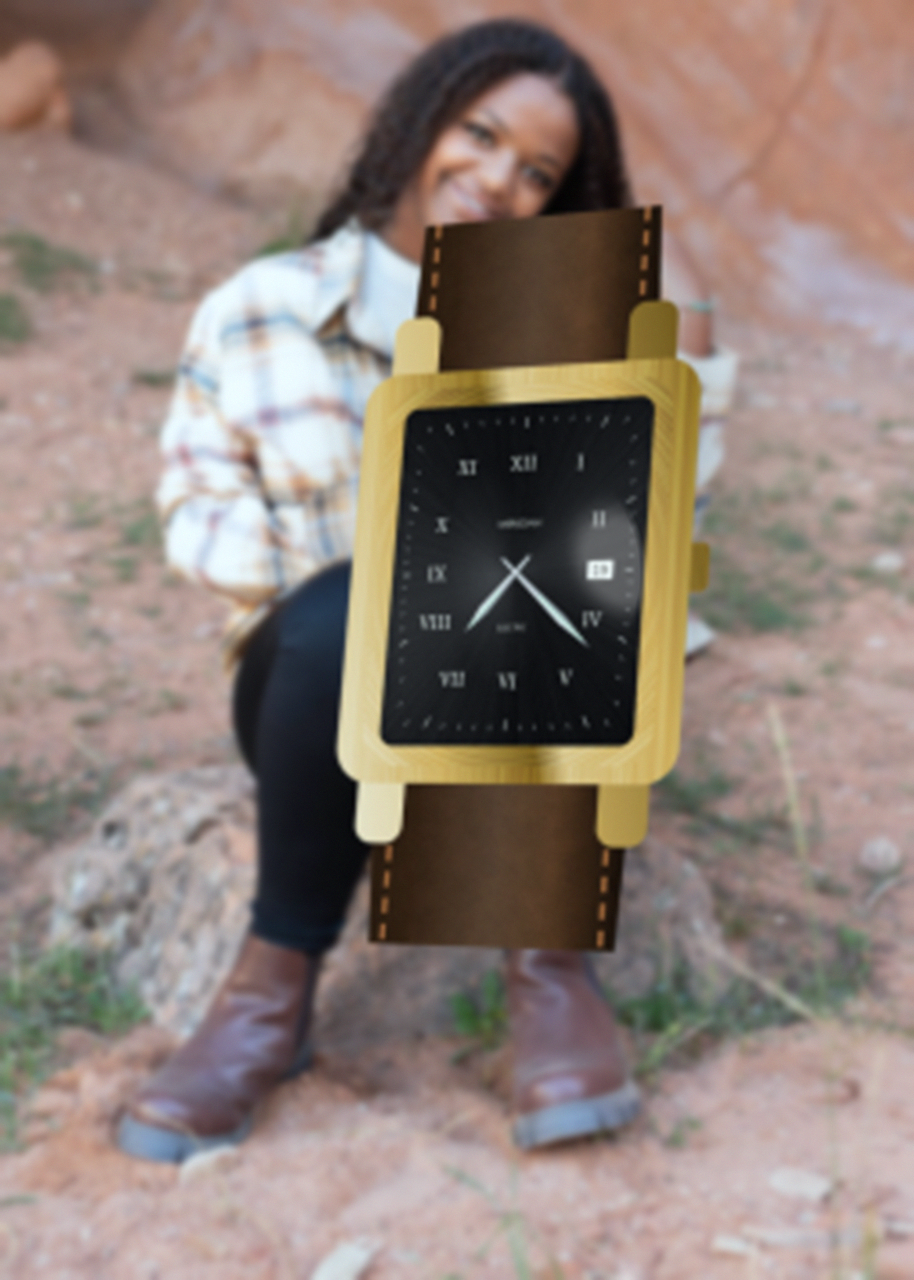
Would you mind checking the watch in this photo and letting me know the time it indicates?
7:22
